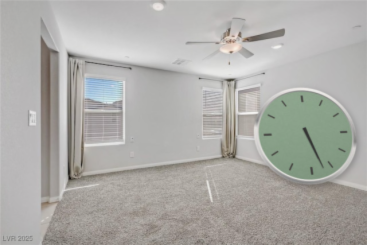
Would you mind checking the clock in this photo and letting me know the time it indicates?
5:27
